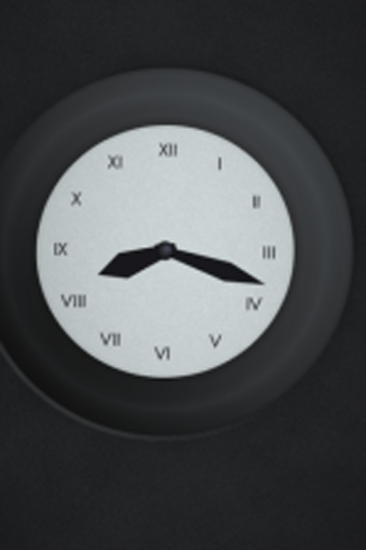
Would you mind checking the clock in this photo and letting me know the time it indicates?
8:18
